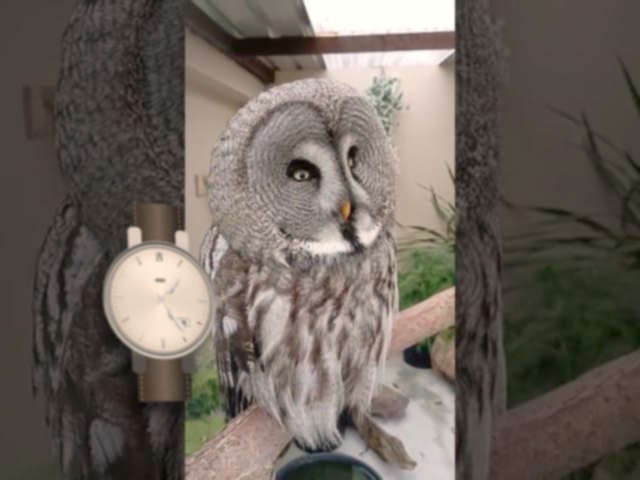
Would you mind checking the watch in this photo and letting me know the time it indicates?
1:24
